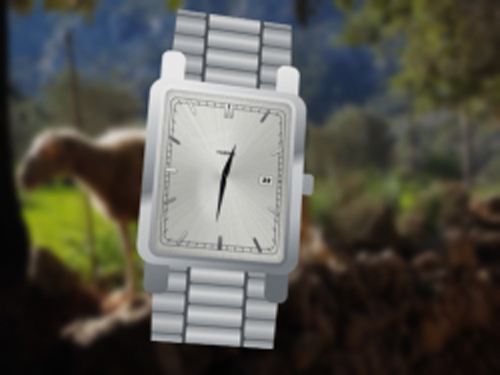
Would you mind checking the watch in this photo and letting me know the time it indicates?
12:31
